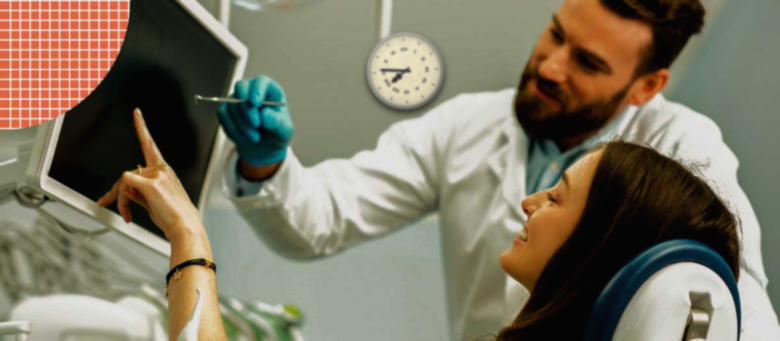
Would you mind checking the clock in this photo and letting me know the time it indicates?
7:46
